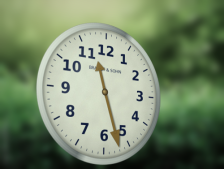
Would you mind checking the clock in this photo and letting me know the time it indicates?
11:27
